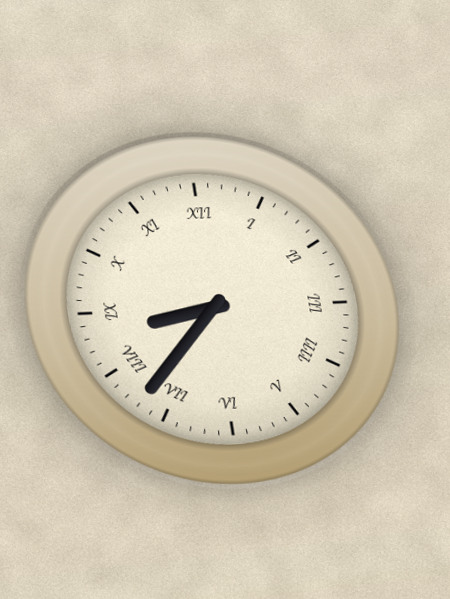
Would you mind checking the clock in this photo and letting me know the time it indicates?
8:37
